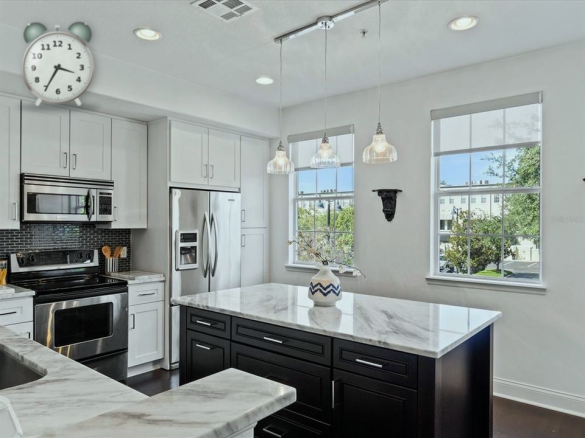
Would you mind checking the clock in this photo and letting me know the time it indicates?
3:35
